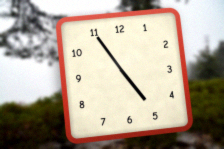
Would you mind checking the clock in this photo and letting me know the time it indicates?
4:55
